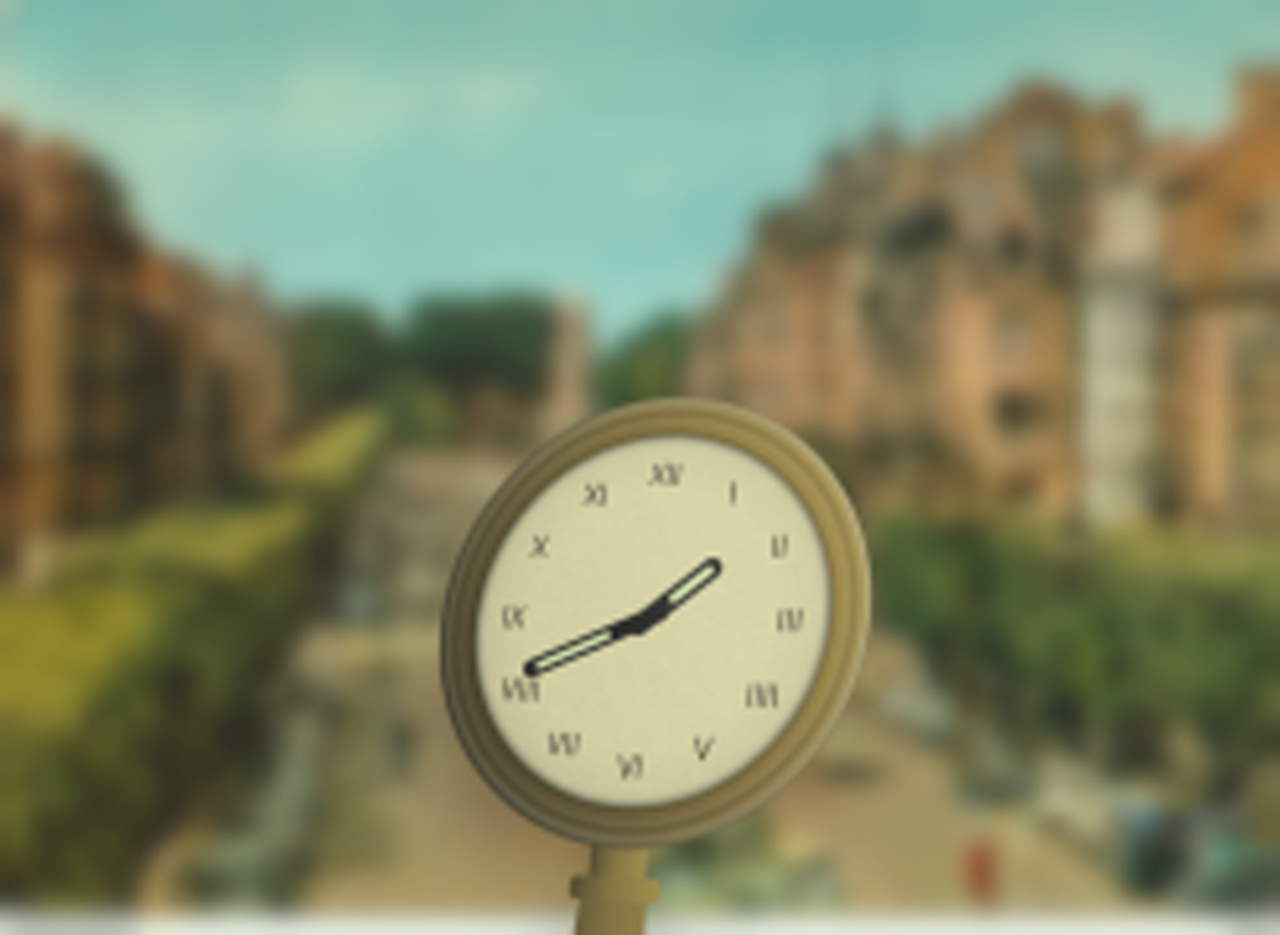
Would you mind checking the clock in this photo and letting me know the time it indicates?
1:41
